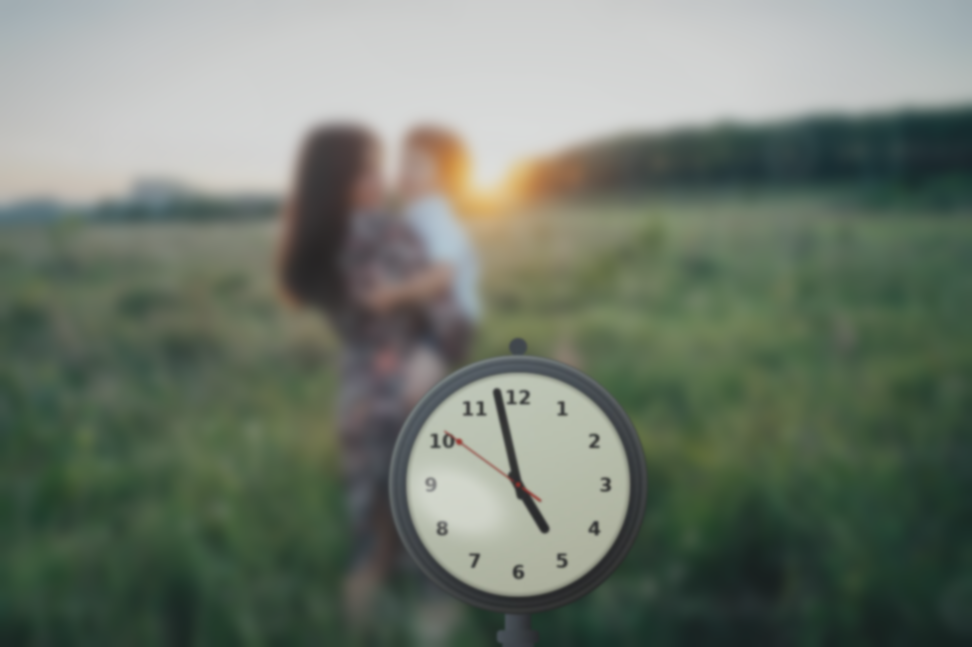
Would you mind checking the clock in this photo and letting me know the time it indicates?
4:57:51
